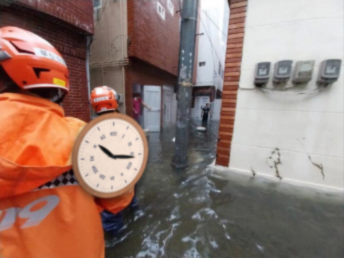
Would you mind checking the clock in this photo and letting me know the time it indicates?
10:16
